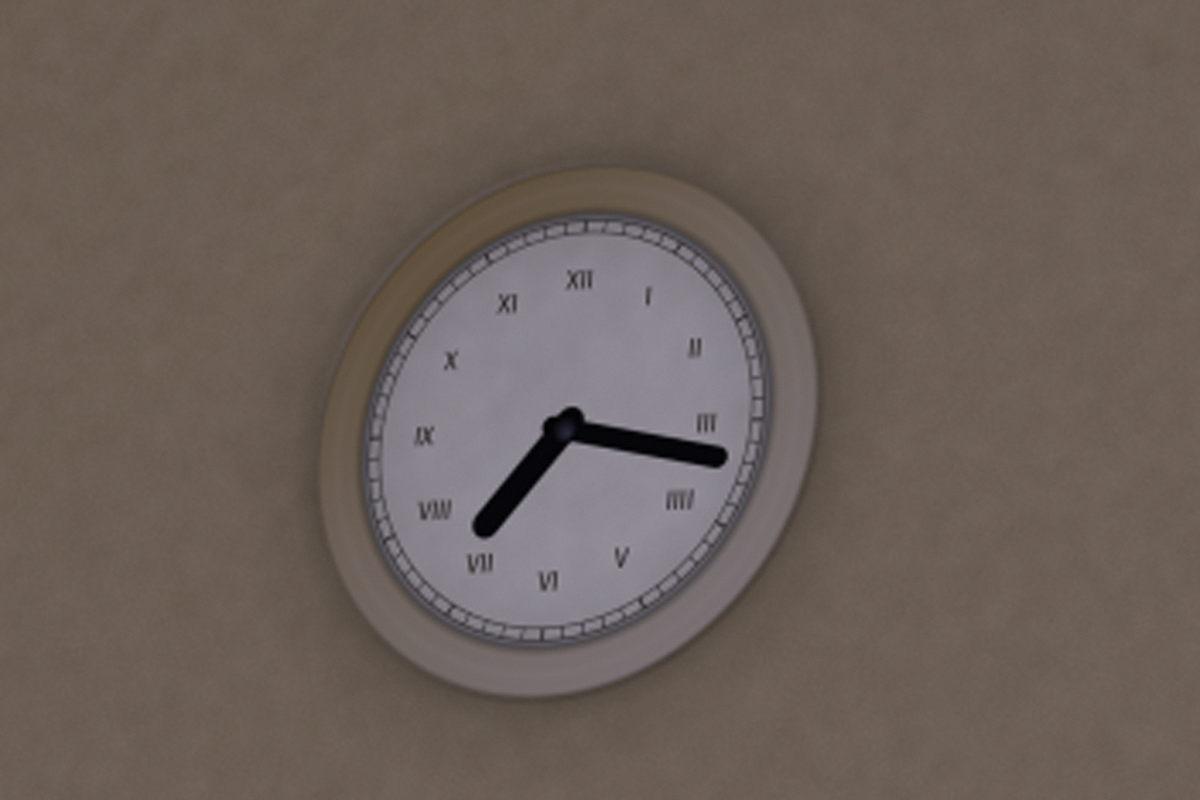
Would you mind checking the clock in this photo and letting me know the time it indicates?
7:17
